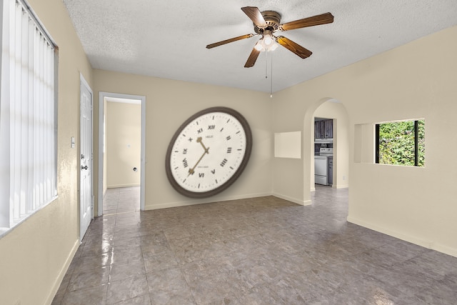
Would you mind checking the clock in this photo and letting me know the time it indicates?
10:35
